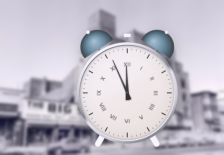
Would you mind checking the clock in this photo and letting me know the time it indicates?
11:56
